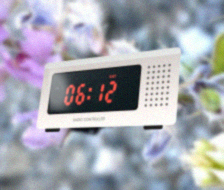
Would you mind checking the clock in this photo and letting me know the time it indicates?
6:12
